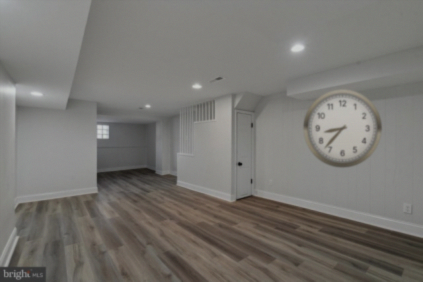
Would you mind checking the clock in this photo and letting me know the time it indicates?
8:37
